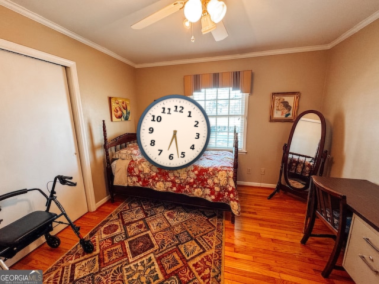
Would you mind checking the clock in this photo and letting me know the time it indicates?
6:27
